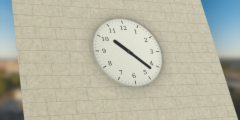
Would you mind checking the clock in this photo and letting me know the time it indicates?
10:22
